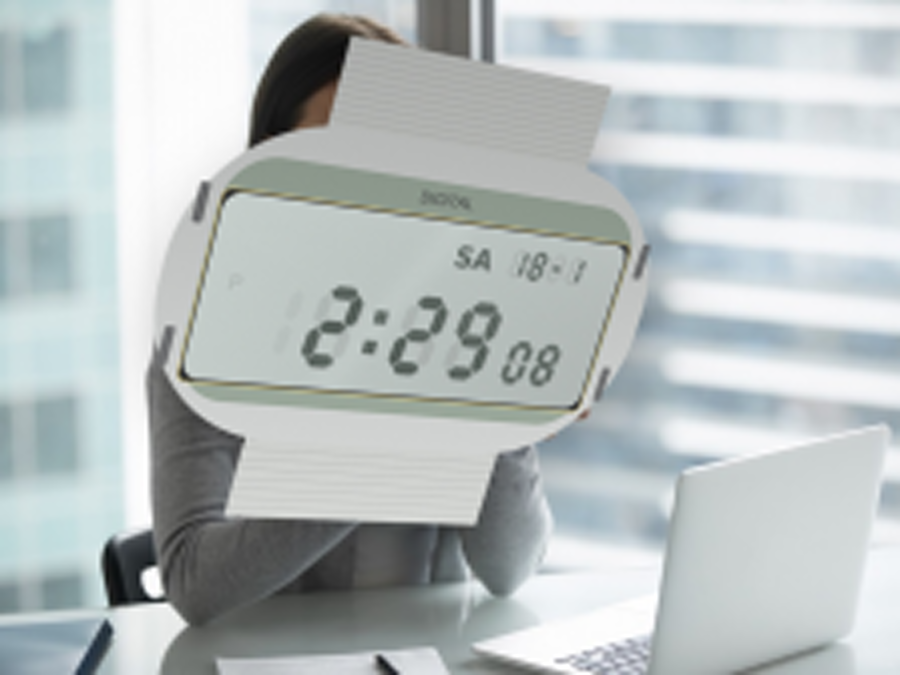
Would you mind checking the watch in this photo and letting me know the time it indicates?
2:29:08
